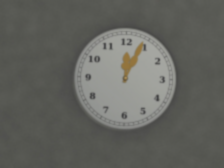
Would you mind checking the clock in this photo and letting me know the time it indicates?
12:04
